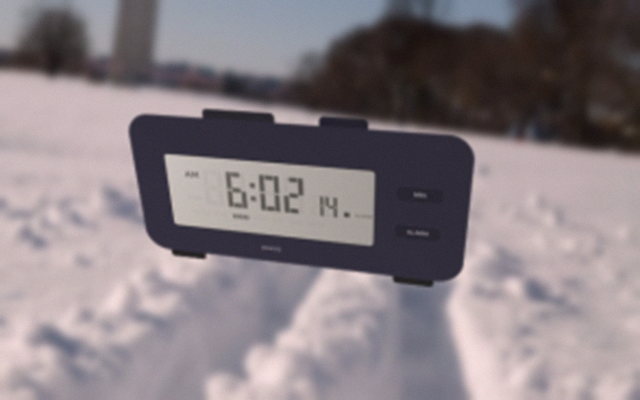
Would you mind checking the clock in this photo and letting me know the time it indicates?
6:02:14
